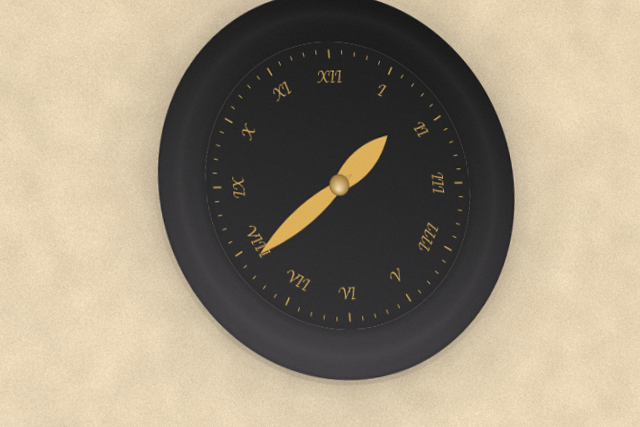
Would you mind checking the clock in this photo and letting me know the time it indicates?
1:39
